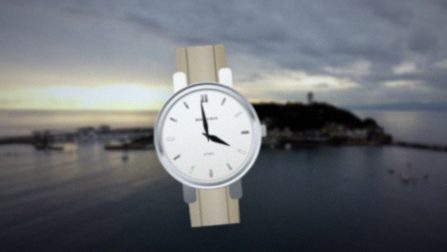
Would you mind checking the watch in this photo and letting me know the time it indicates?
3:59
